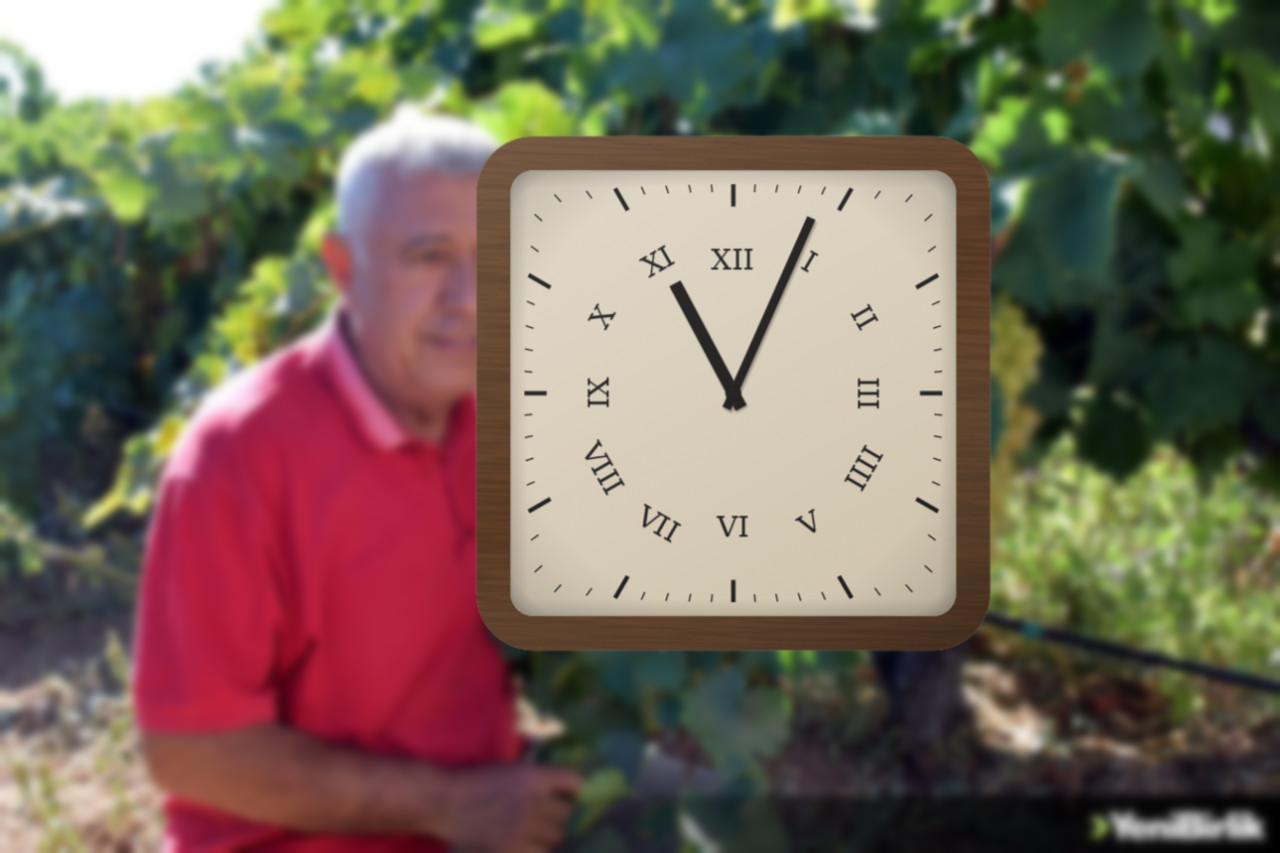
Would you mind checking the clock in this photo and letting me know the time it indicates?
11:04
